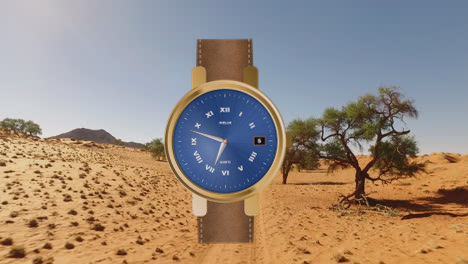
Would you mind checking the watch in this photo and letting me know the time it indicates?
6:48
